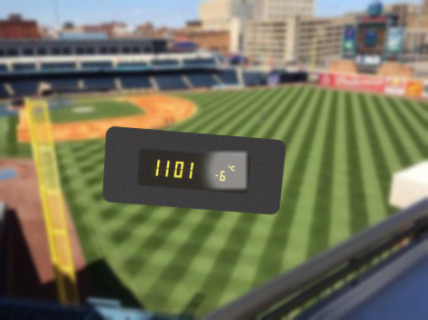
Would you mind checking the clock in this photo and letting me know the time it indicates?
11:01
